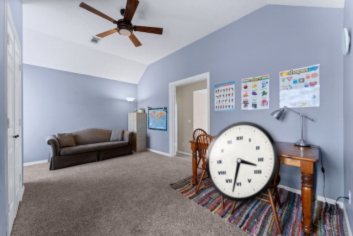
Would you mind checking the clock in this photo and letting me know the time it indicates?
3:32
